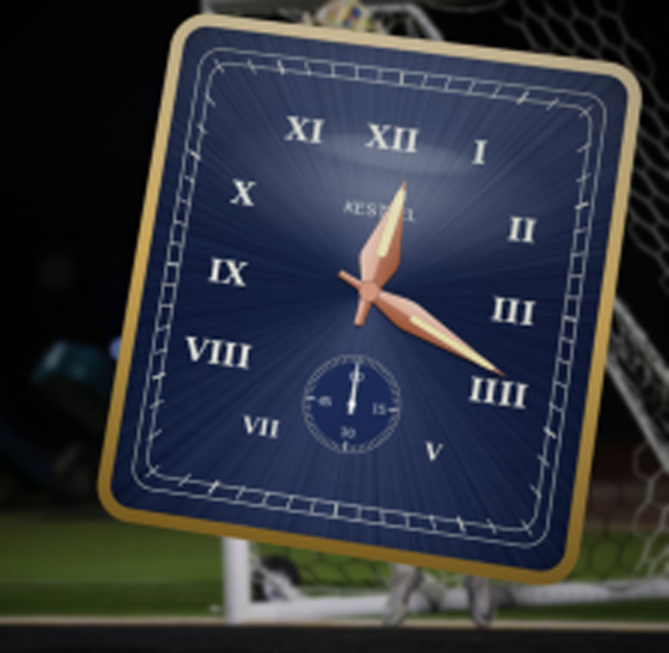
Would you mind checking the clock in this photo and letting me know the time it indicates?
12:19
